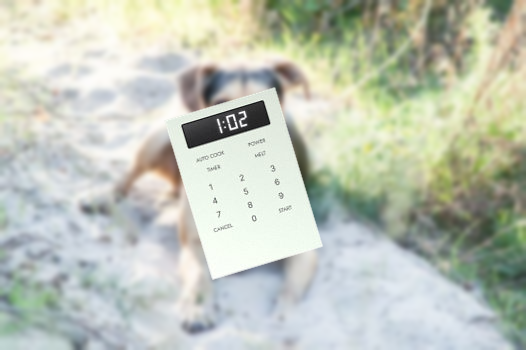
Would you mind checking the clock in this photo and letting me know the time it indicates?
1:02
